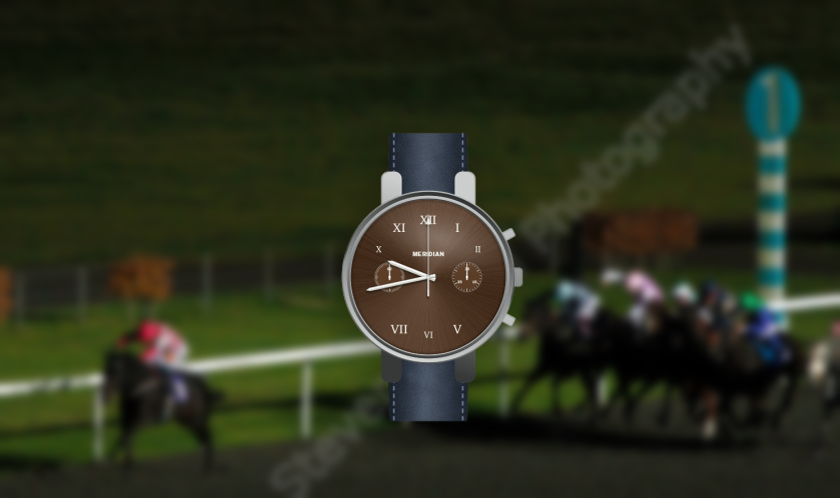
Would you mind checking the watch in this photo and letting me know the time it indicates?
9:43
